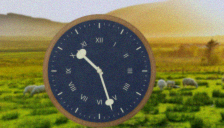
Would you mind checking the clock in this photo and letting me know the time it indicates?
10:27
